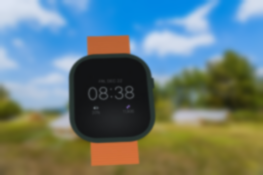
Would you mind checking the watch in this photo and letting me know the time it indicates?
8:38
